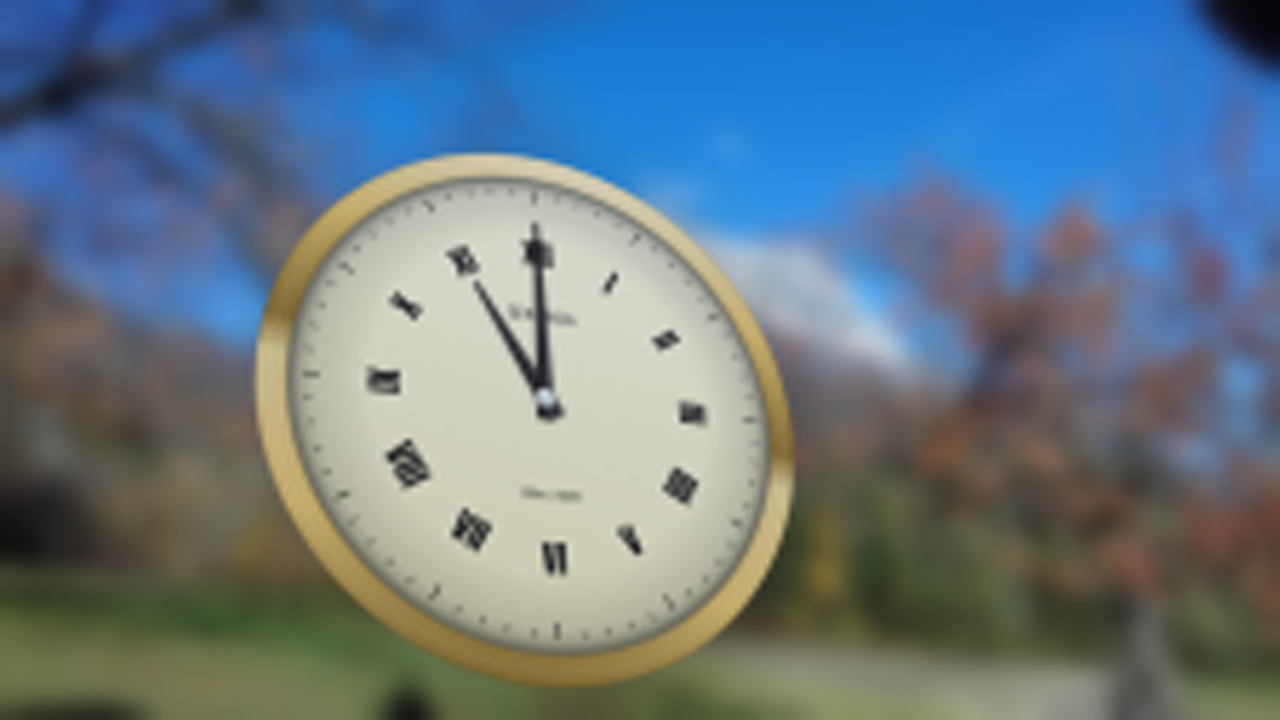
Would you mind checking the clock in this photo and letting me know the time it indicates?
11:00
